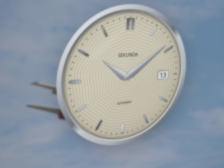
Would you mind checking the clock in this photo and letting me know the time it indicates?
10:09
